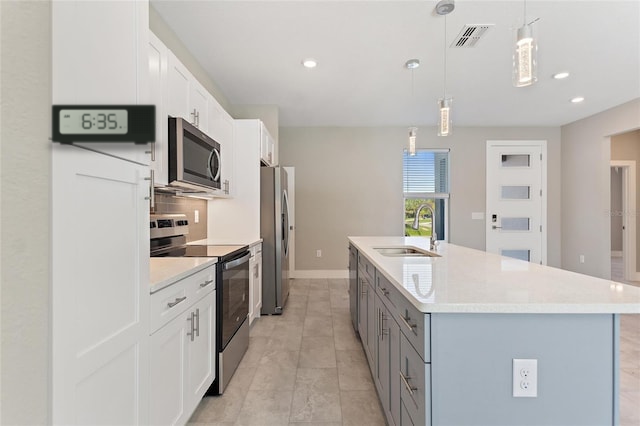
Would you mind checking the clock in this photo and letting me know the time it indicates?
6:35
